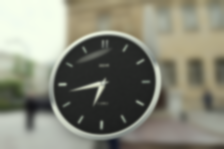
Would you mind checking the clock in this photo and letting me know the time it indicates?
6:43
